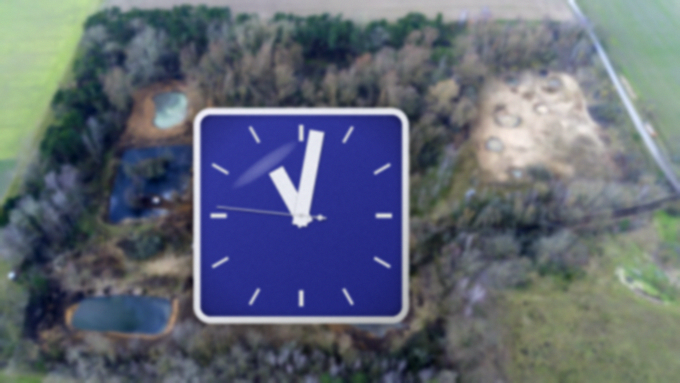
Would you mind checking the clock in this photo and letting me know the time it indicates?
11:01:46
